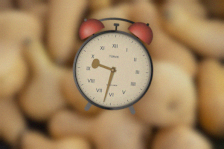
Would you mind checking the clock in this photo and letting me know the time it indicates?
9:32
